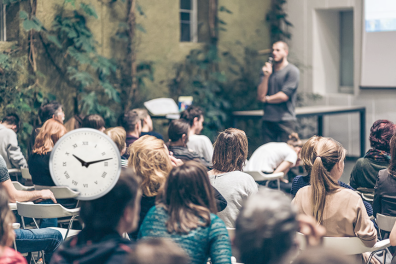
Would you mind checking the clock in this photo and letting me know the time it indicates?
10:13
